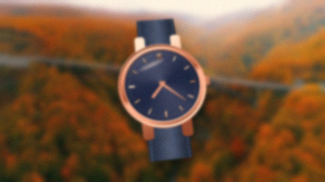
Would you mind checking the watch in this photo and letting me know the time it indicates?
7:22
